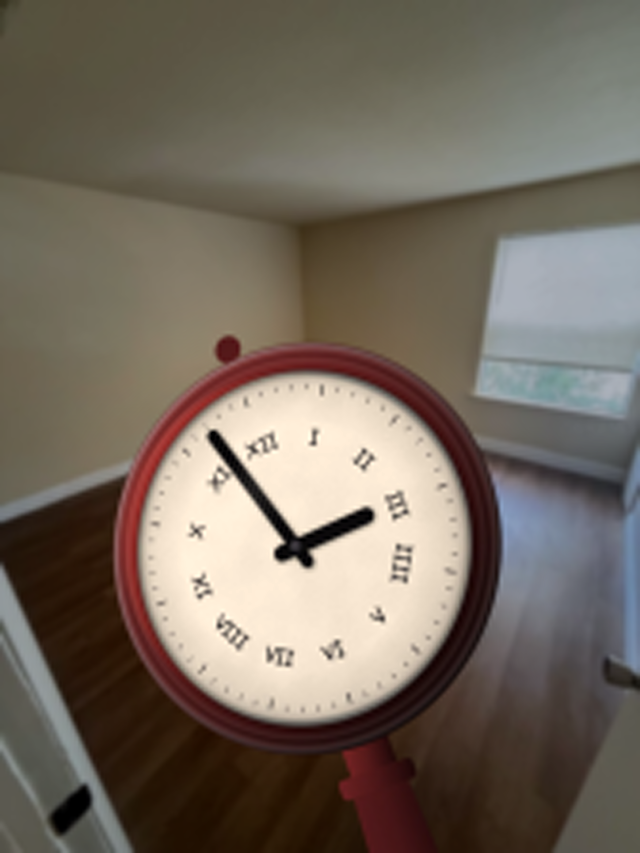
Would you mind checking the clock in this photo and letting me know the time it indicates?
2:57
